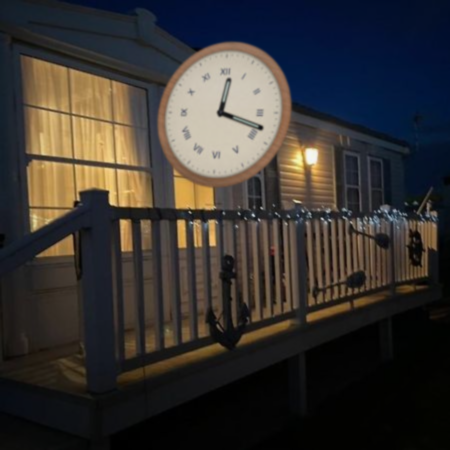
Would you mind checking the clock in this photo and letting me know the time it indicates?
12:18
